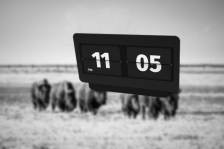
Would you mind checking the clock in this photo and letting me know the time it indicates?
11:05
